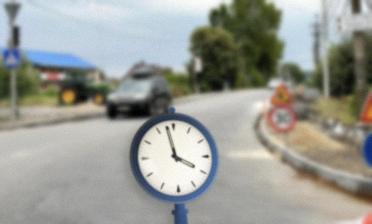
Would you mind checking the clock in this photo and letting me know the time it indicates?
3:58
